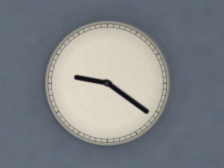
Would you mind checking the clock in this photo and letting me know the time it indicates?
9:21
